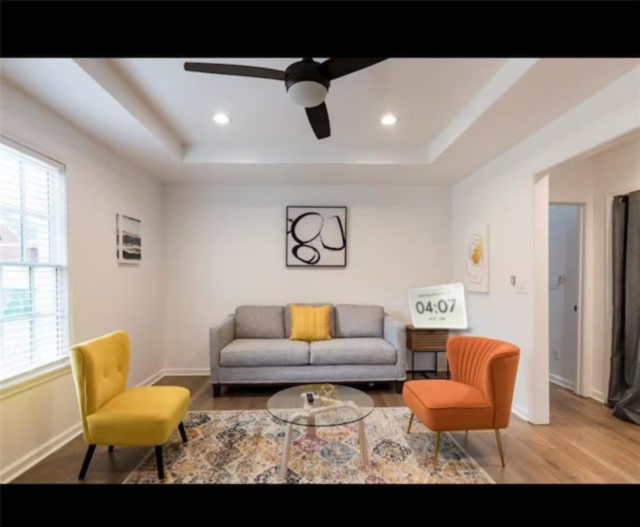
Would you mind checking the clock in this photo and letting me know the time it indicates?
4:07
